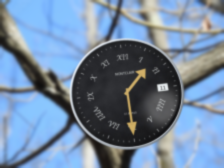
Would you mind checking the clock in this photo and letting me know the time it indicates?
1:30
